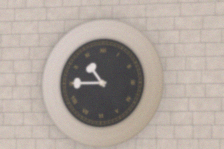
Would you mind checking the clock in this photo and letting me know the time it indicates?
10:45
